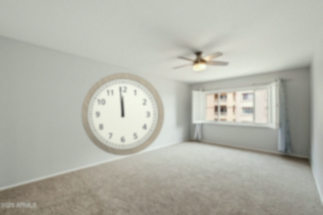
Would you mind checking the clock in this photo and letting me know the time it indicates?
11:59
